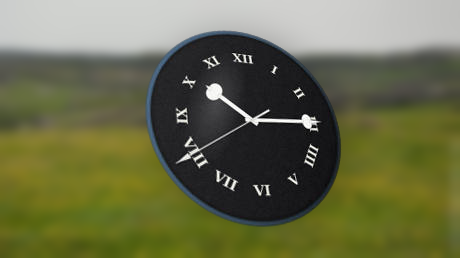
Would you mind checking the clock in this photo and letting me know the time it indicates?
10:14:40
